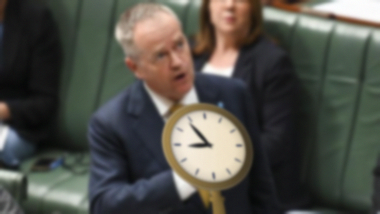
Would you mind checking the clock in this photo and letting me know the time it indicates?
8:54
